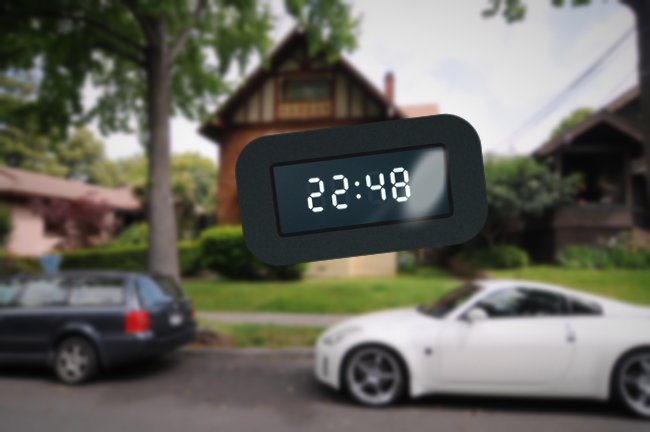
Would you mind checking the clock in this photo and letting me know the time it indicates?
22:48
